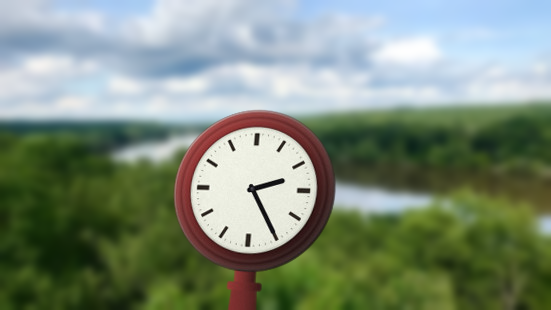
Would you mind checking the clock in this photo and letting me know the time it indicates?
2:25
